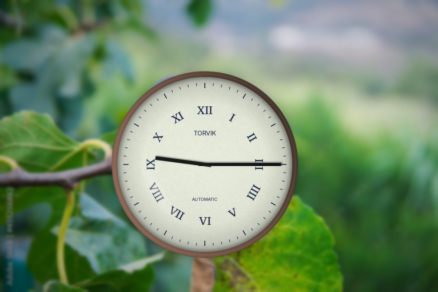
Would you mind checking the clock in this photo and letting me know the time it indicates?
9:15
